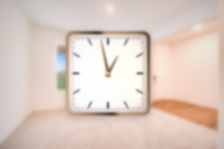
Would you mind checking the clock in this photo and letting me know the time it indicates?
12:58
